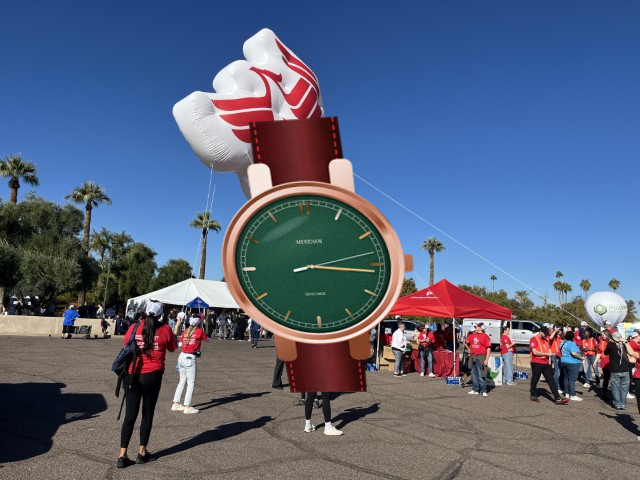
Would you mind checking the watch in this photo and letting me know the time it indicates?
3:16:13
